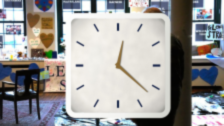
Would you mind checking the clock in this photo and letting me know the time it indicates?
12:22
